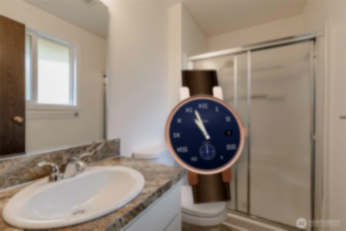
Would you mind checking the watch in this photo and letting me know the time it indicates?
10:57
